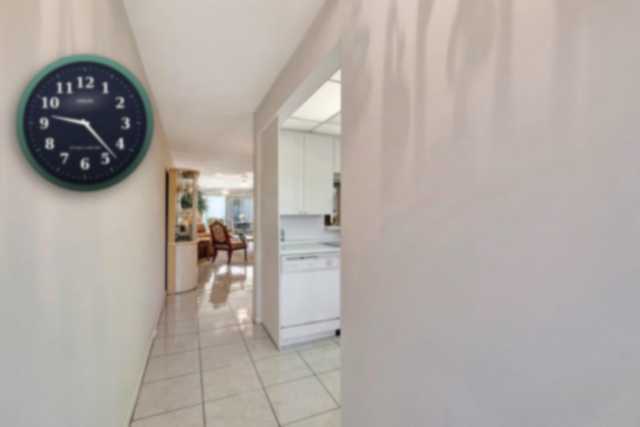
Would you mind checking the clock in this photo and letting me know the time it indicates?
9:23
